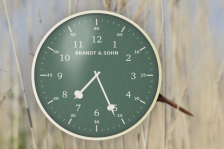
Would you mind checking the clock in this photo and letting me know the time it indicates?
7:26
